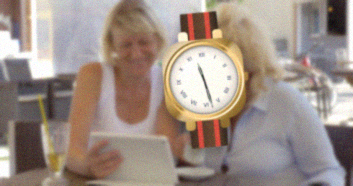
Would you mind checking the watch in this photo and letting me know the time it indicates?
11:28
